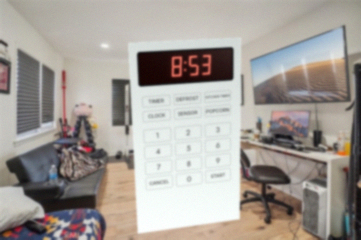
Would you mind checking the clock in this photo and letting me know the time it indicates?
8:53
